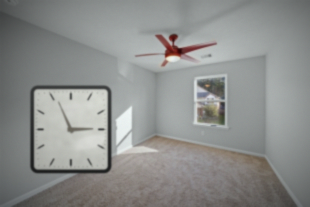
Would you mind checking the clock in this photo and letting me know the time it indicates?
2:56
